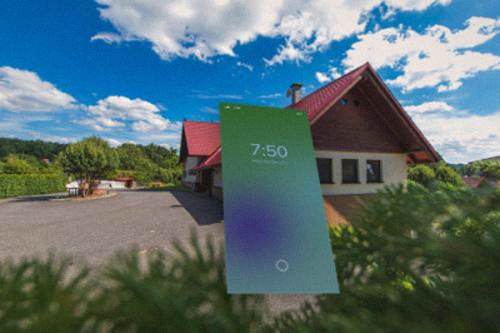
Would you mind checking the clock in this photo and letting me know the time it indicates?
7:50
